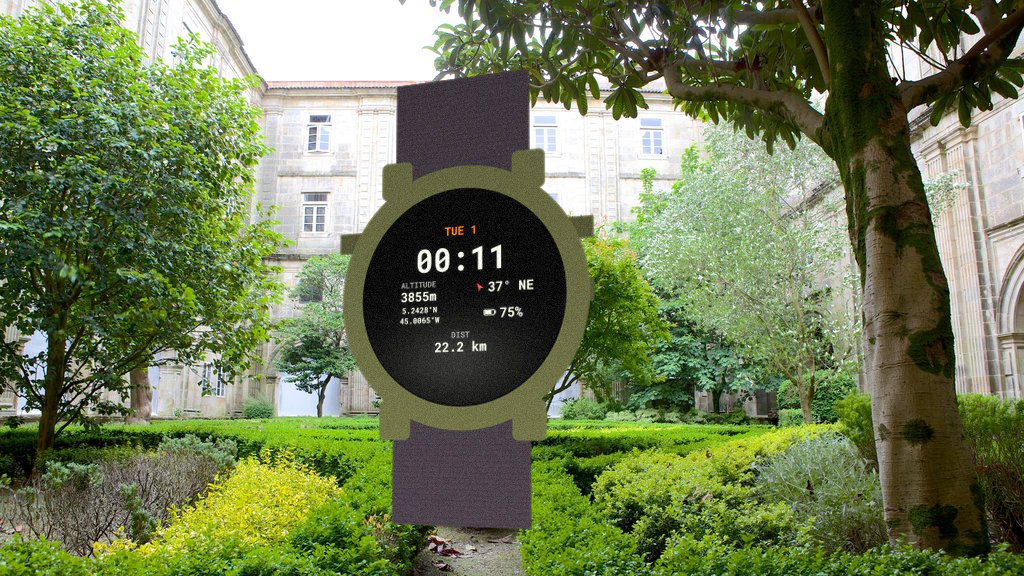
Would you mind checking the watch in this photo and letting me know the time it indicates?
0:11
